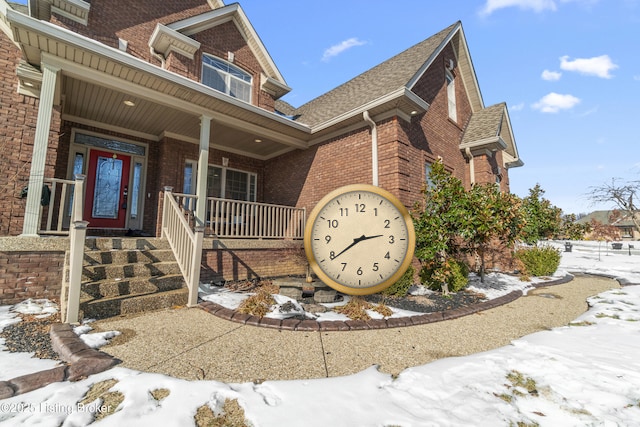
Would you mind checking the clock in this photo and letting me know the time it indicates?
2:39
